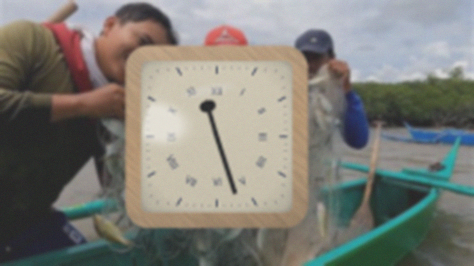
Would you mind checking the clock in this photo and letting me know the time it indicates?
11:27
